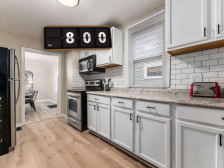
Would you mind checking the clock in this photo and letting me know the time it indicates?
8:00
